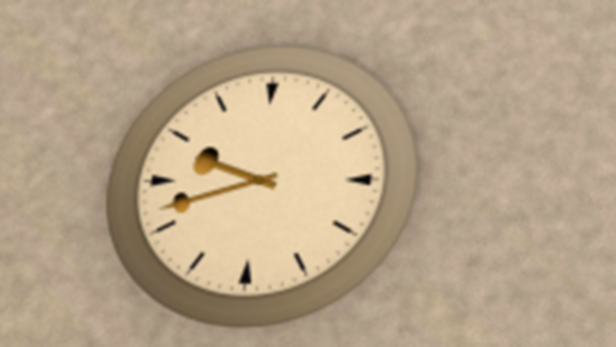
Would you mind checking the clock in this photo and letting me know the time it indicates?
9:42
